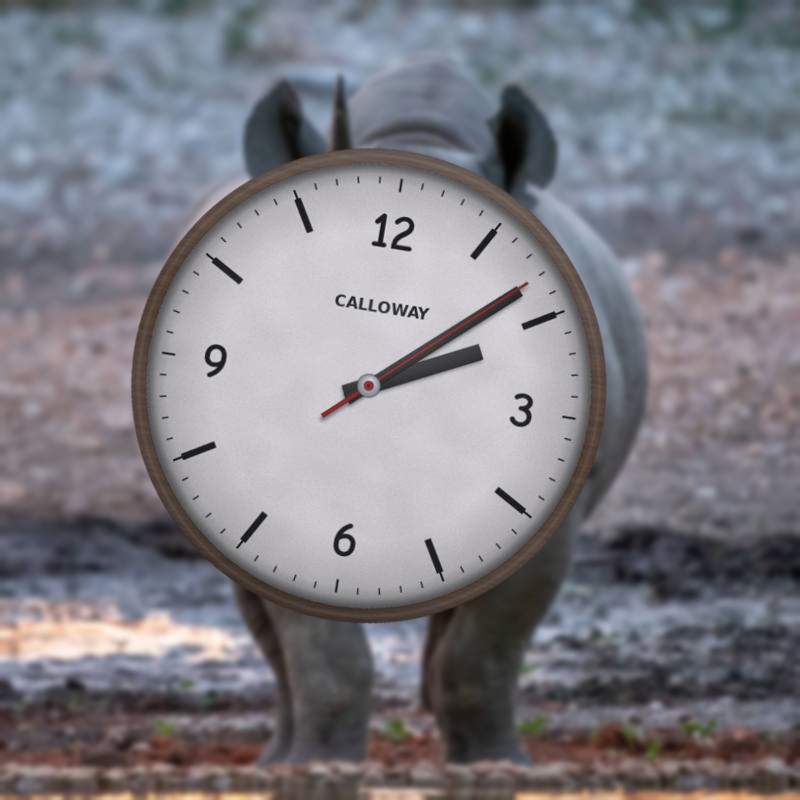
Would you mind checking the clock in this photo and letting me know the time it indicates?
2:08:08
